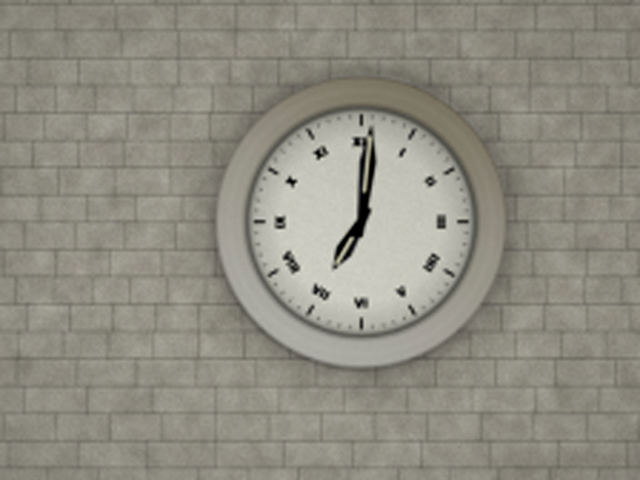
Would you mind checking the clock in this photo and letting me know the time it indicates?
7:01
